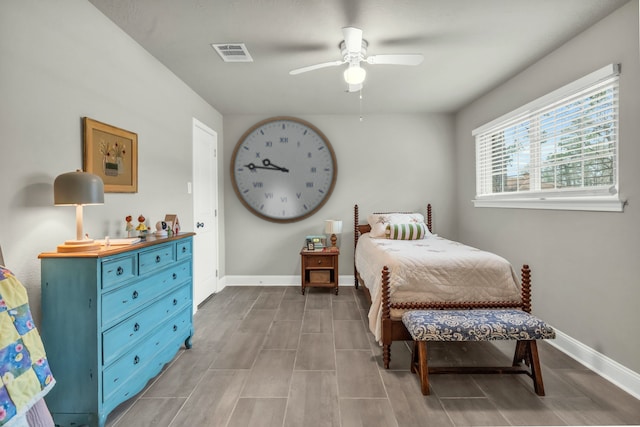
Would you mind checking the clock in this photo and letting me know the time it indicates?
9:46
